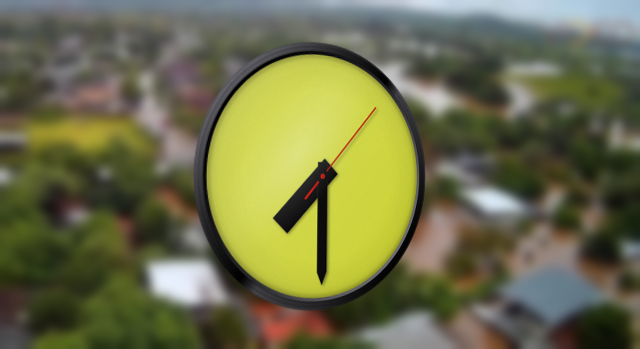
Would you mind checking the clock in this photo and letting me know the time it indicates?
7:30:07
